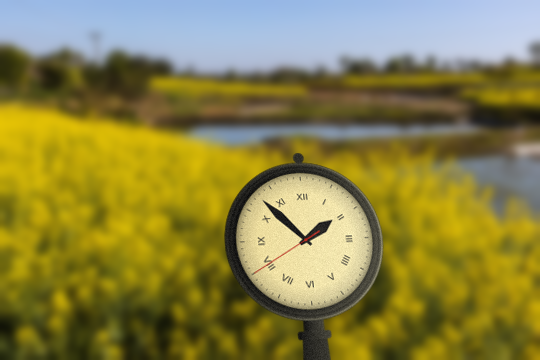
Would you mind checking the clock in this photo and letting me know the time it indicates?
1:52:40
